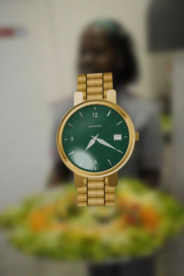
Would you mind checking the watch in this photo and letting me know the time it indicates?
7:20
